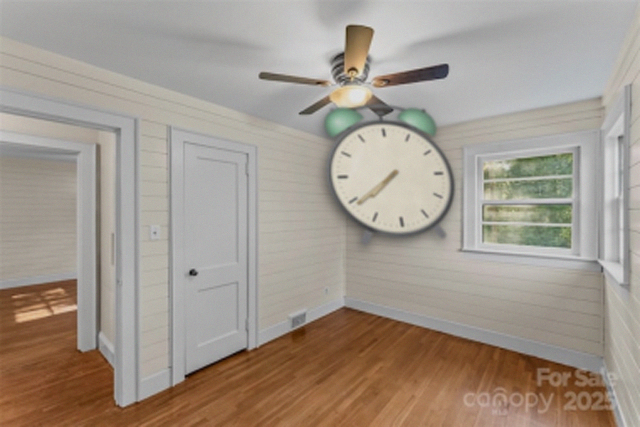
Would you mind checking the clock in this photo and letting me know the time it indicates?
7:39
